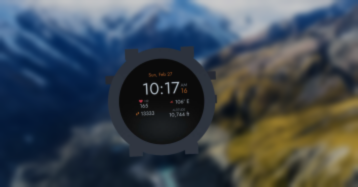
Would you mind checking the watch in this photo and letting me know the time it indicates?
10:17
